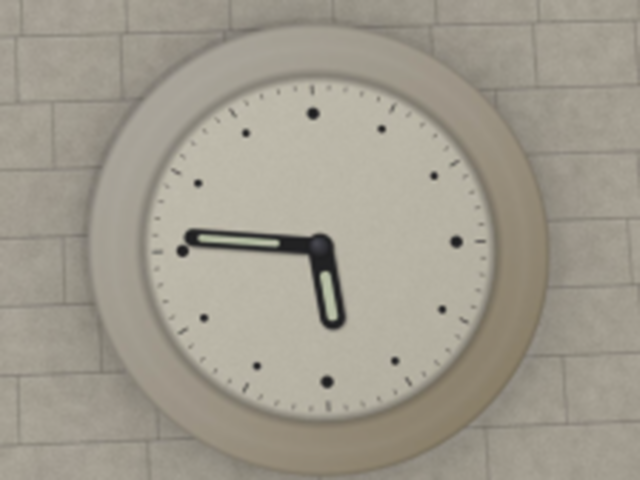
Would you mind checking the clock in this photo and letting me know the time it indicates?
5:46
